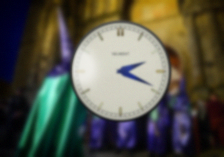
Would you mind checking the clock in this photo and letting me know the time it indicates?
2:19
